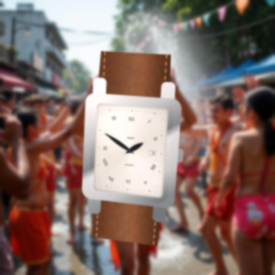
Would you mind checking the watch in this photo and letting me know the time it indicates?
1:50
